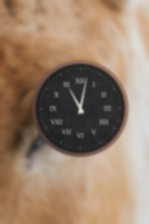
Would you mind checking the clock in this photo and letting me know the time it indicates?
11:02
